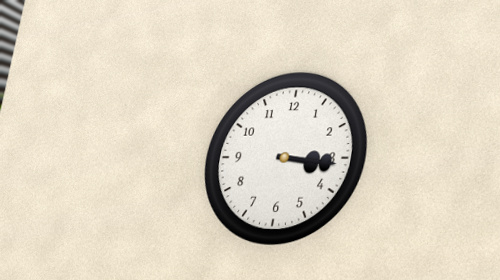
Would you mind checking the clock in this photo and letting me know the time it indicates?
3:16
